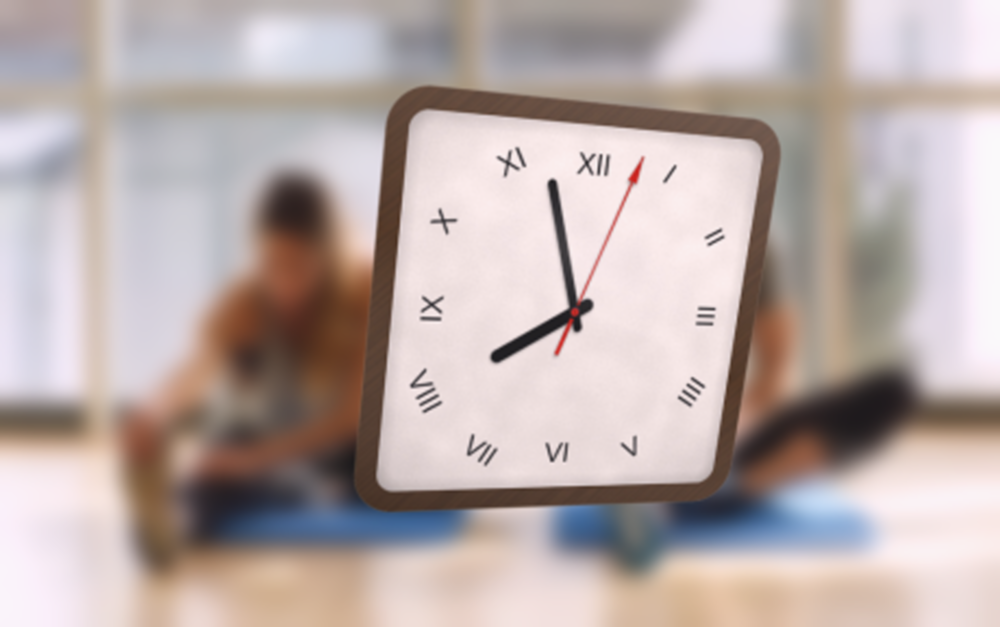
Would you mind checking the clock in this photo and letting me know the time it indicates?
7:57:03
